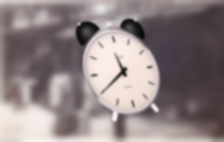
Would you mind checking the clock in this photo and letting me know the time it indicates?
11:40
